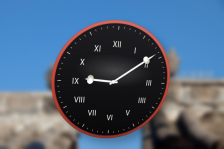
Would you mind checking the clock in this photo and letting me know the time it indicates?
9:09
